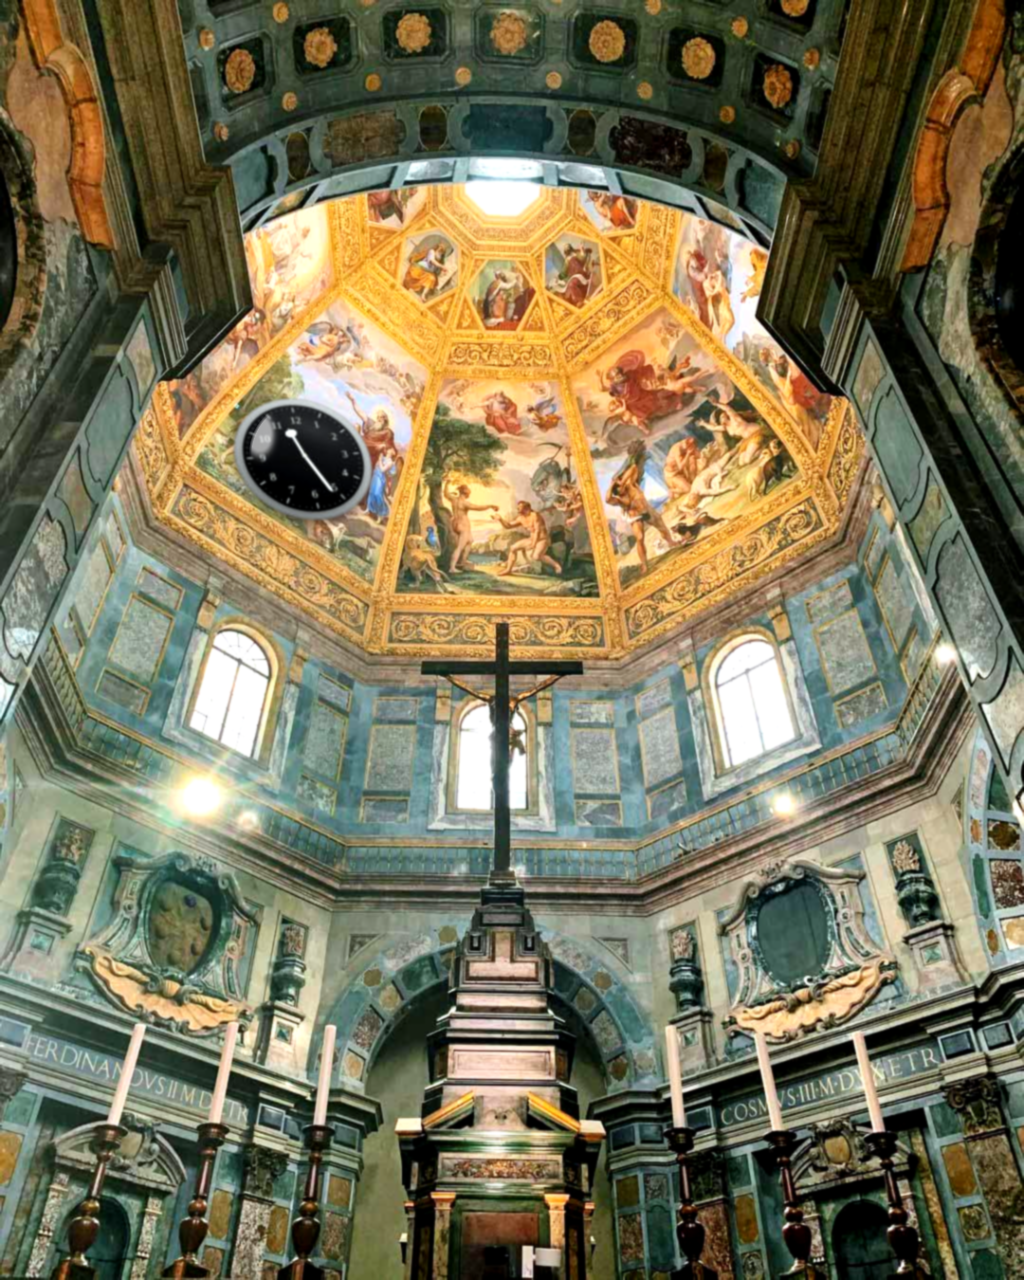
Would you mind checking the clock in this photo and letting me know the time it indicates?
11:26
